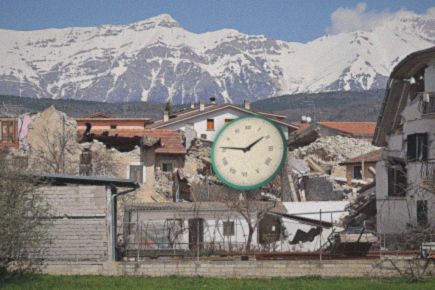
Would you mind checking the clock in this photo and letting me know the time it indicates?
1:46
